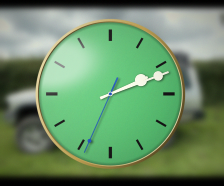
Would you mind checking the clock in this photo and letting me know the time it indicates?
2:11:34
